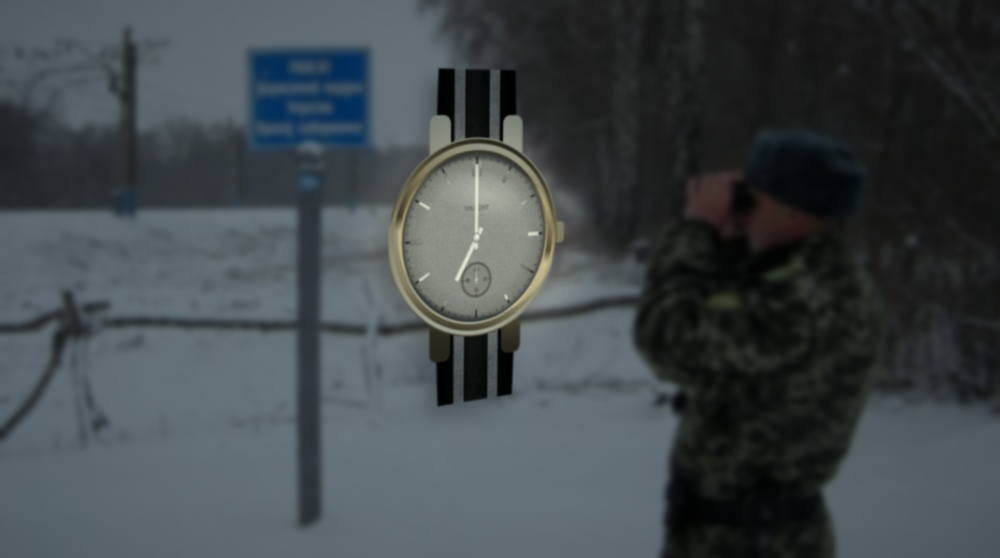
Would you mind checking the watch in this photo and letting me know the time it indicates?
7:00
